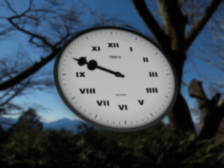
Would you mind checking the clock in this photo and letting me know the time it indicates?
9:49
